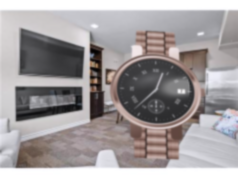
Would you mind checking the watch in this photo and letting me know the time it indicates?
12:37
